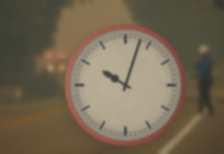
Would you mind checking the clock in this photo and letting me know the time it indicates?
10:03
